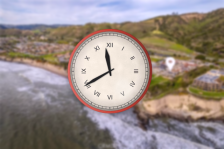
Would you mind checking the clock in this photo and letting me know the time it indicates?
11:40
